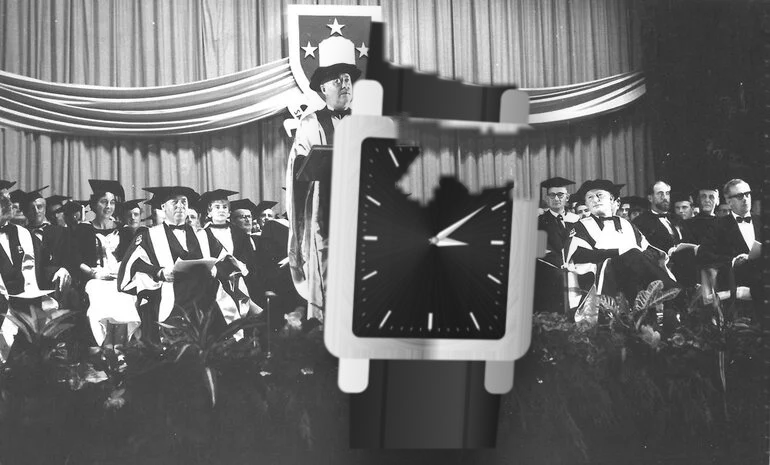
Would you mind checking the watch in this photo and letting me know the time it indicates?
3:09
